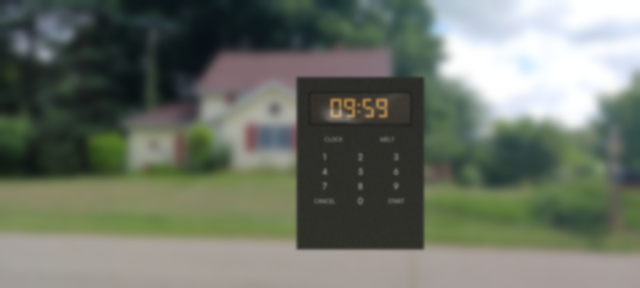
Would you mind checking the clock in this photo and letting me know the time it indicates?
9:59
